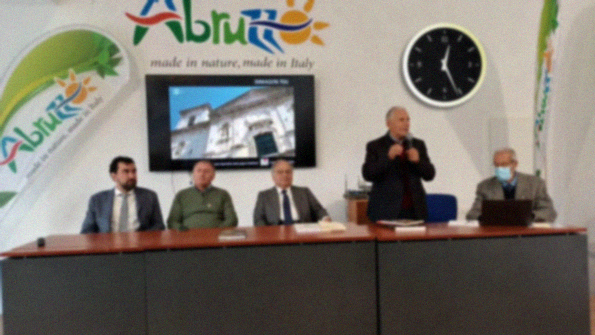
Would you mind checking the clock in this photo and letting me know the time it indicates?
12:26
